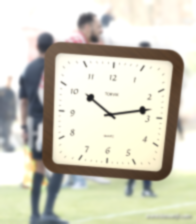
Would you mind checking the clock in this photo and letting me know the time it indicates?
10:13
